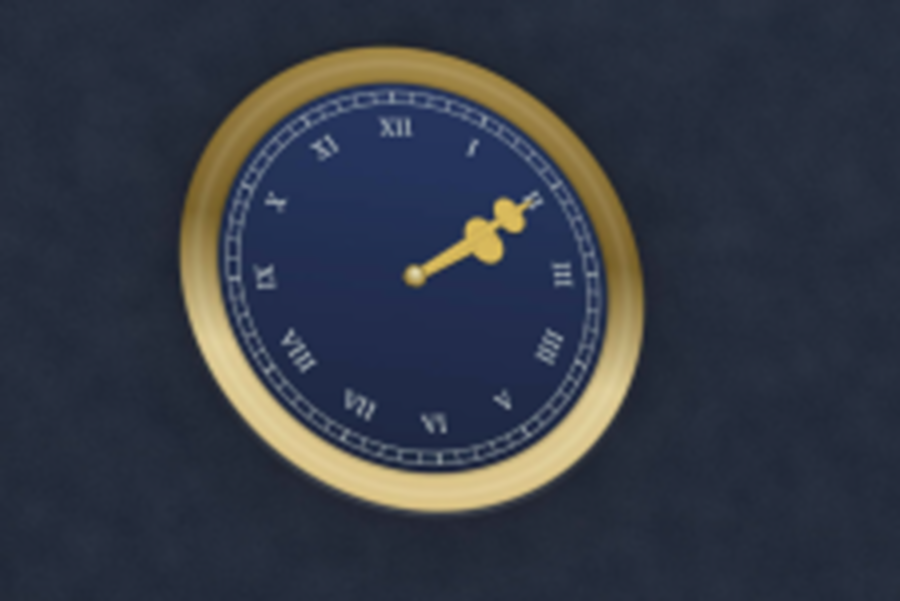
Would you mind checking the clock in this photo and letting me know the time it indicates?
2:10
